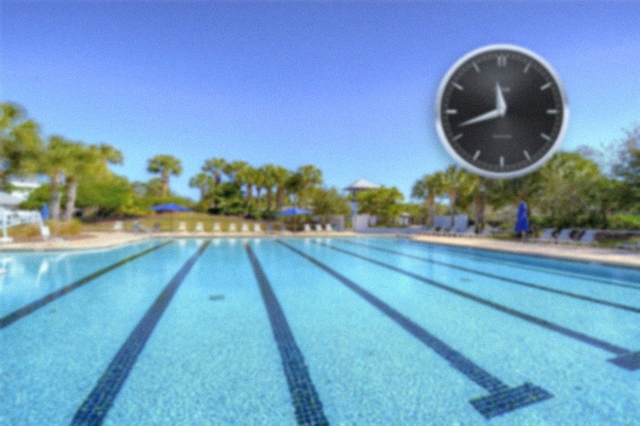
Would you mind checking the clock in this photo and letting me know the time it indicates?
11:42
